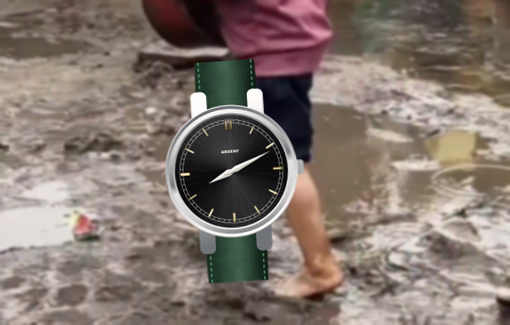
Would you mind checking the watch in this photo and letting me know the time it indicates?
8:11
